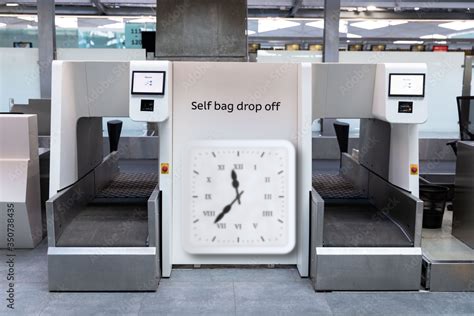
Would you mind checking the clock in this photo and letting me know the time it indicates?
11:37
